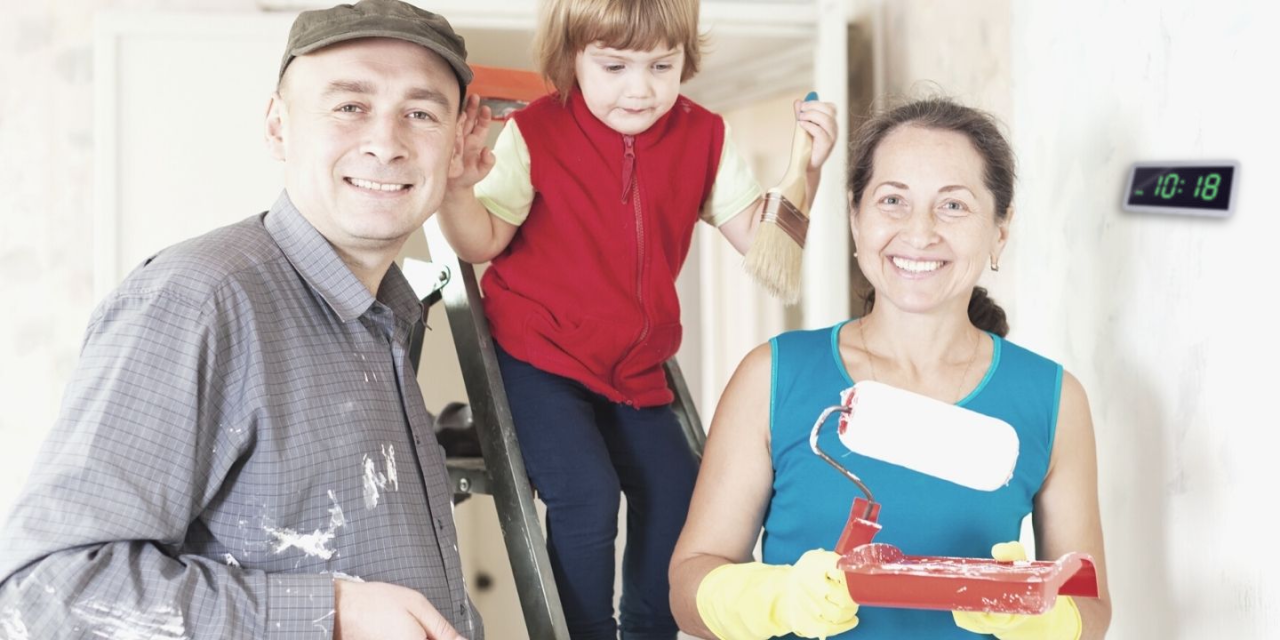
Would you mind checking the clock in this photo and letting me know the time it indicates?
10:18
